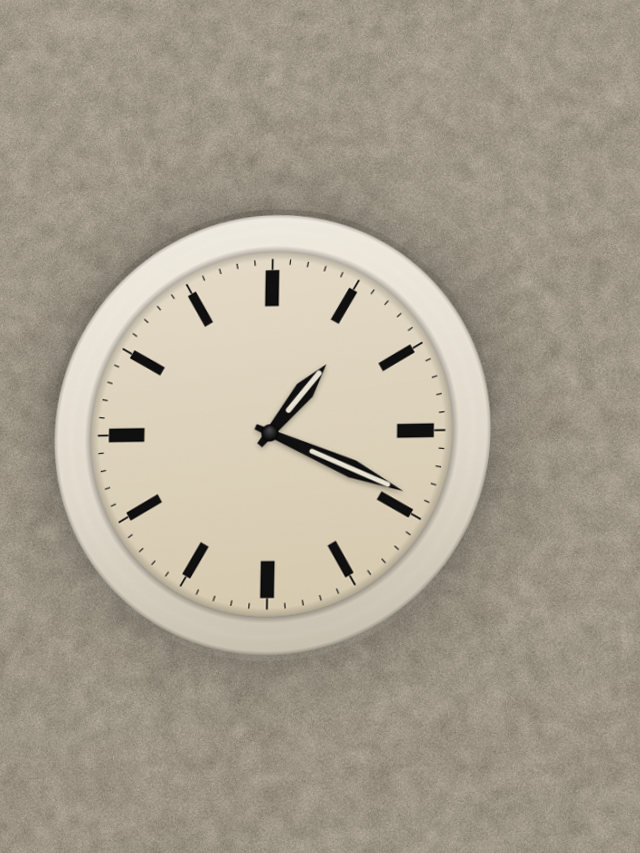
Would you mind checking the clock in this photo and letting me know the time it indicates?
1:19
